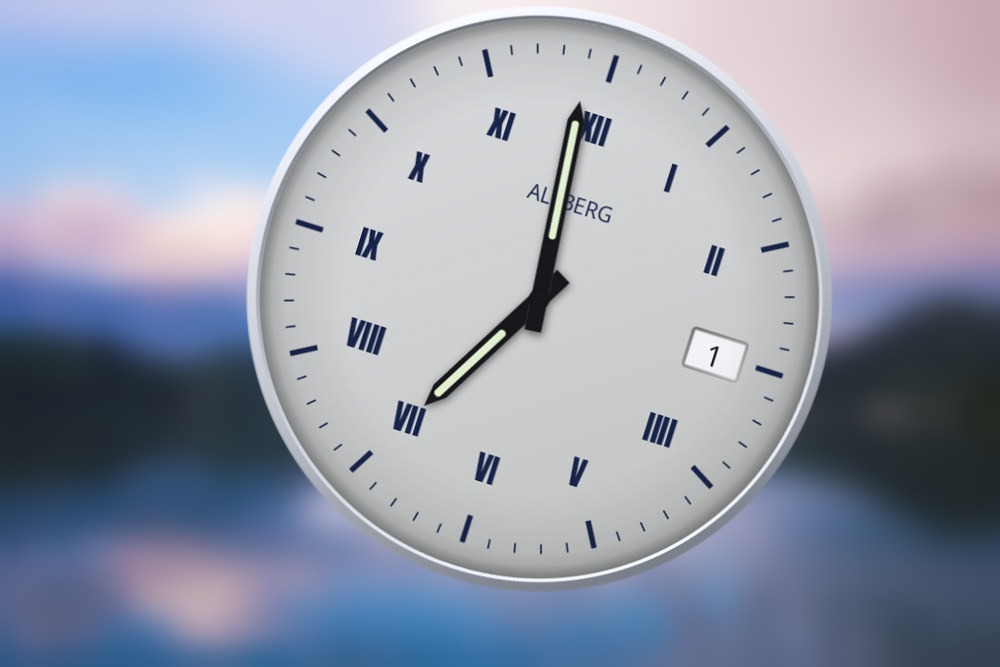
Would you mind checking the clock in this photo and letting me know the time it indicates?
6:59
